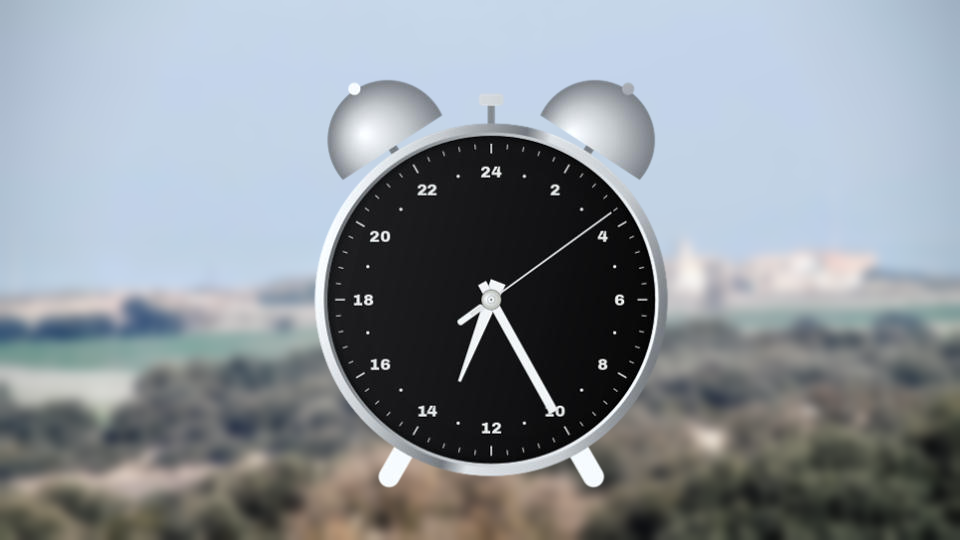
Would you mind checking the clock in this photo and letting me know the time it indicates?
13:25:09
